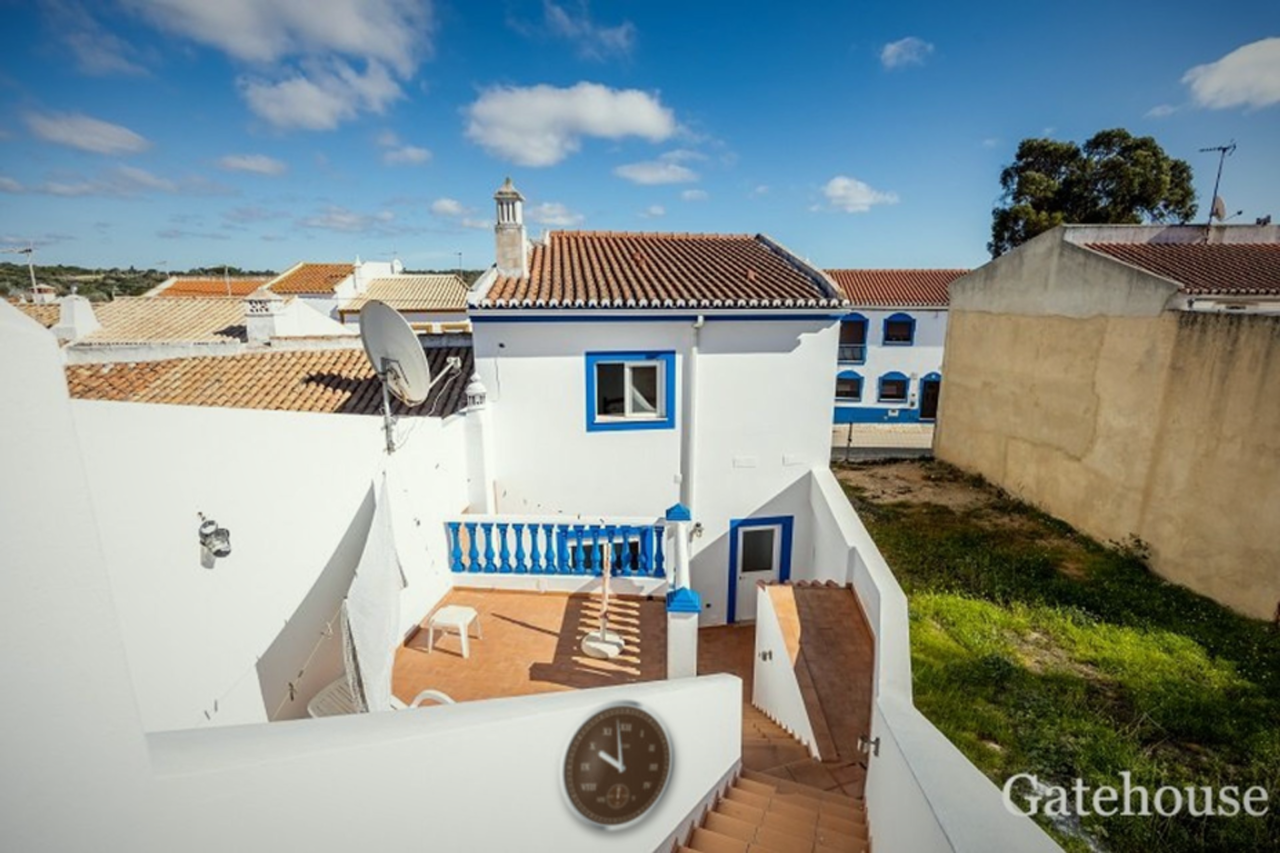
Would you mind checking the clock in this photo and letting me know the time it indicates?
9:58
